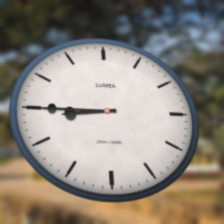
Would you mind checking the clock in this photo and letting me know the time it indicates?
8:45
